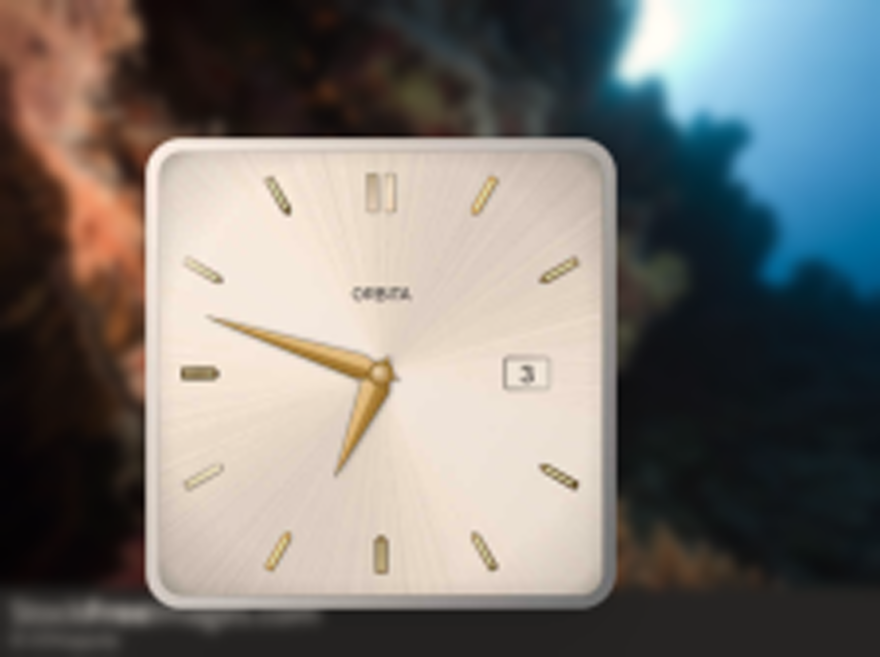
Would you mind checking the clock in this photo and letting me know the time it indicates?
6:48
